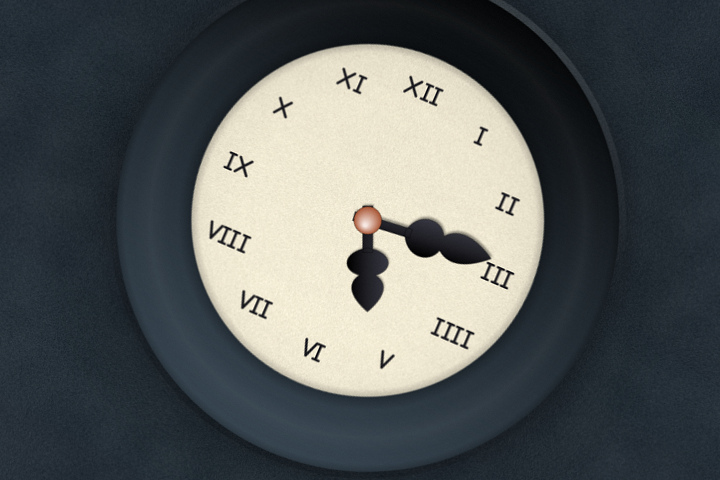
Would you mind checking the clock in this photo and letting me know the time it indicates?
5:14
